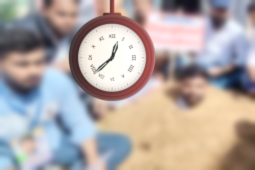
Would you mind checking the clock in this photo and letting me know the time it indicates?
12:38
